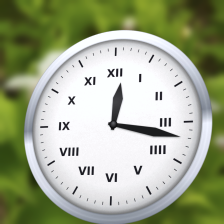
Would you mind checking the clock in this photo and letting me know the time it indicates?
12:17
